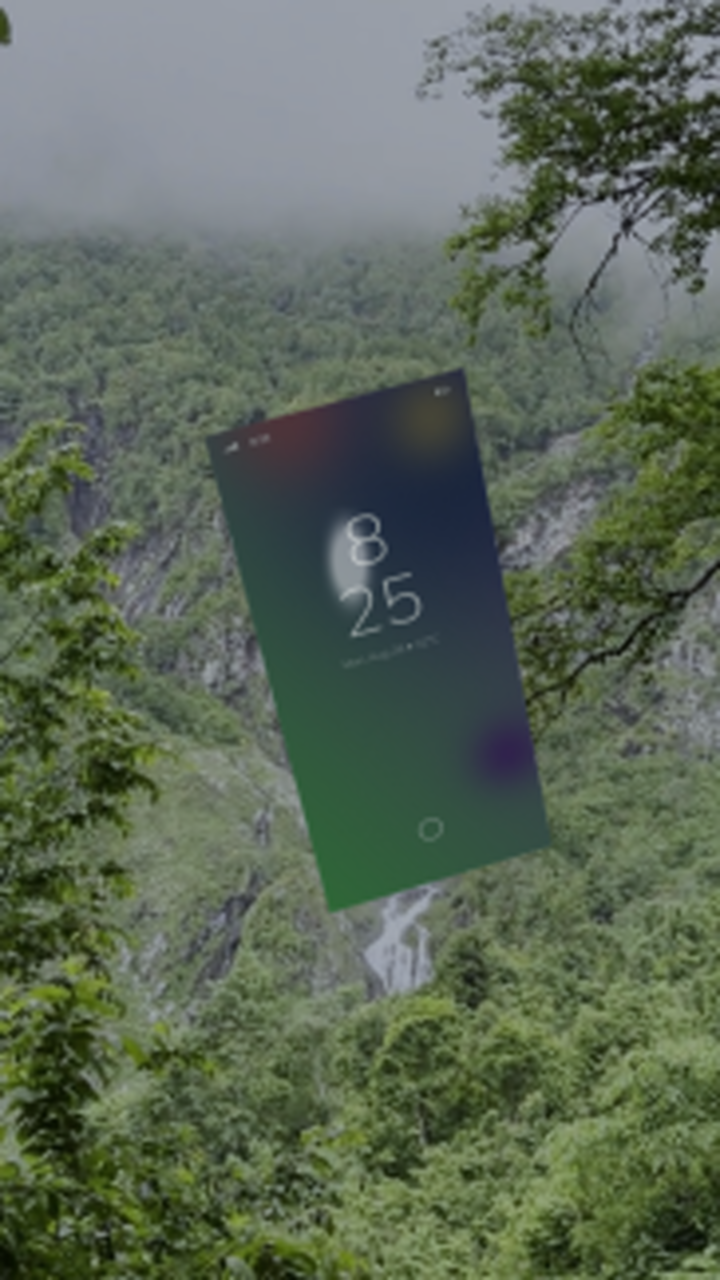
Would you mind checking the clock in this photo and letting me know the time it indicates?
8:25
